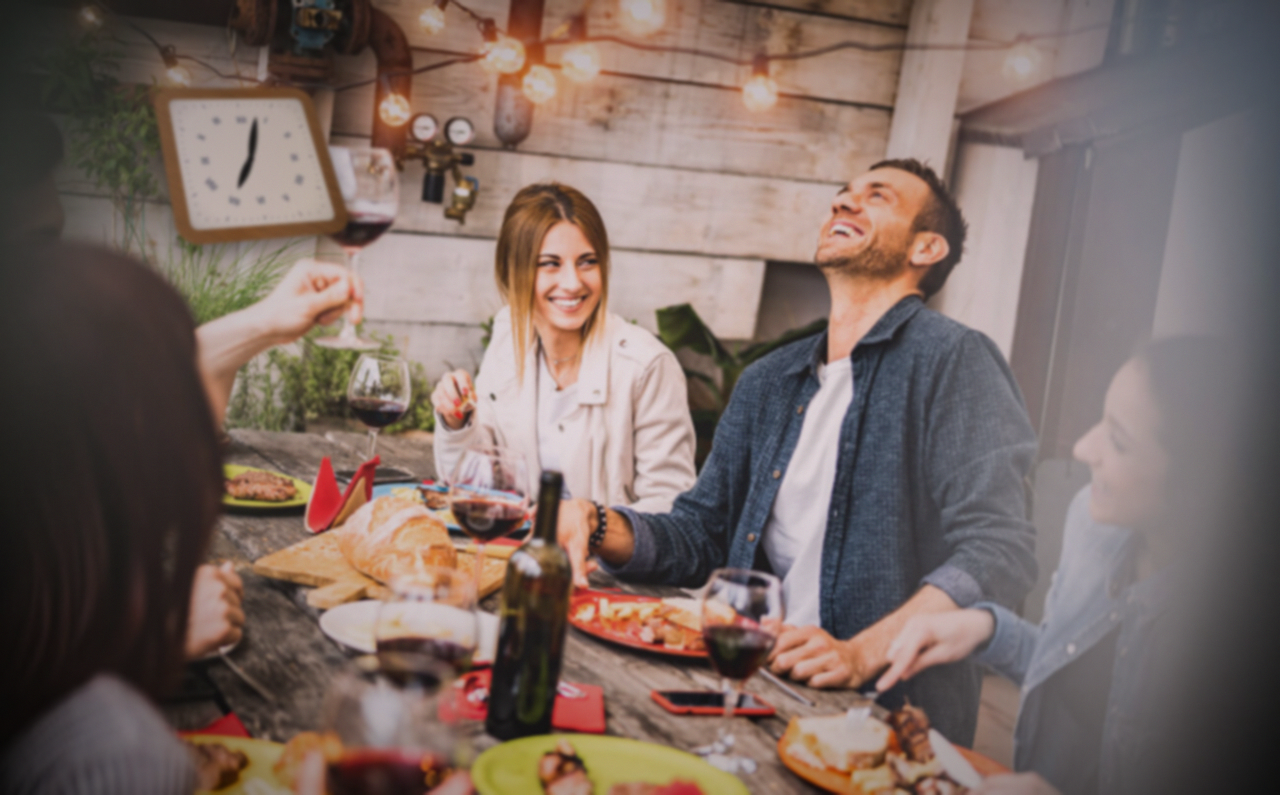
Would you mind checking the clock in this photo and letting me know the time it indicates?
7:03
